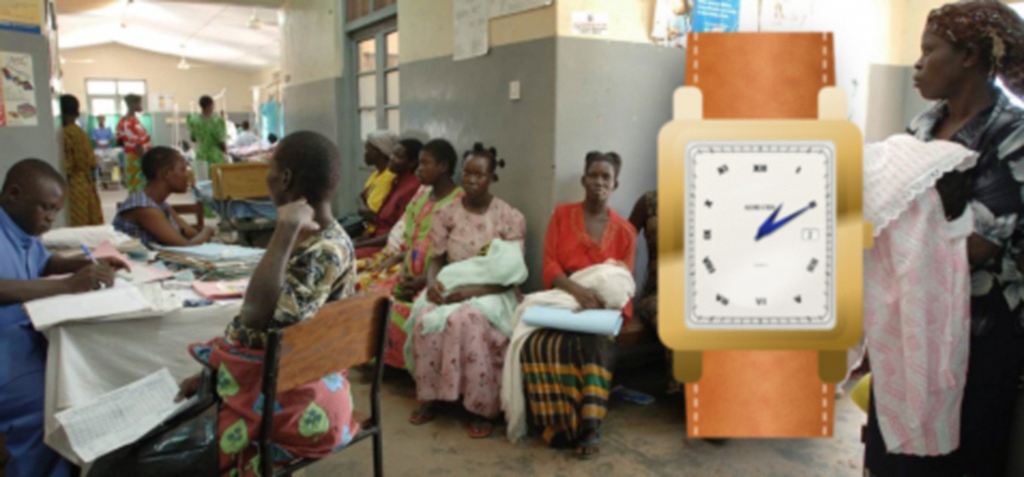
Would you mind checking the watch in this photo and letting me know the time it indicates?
1:10
